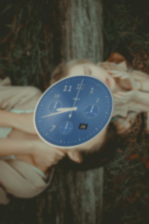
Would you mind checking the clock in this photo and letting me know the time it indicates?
8:41
